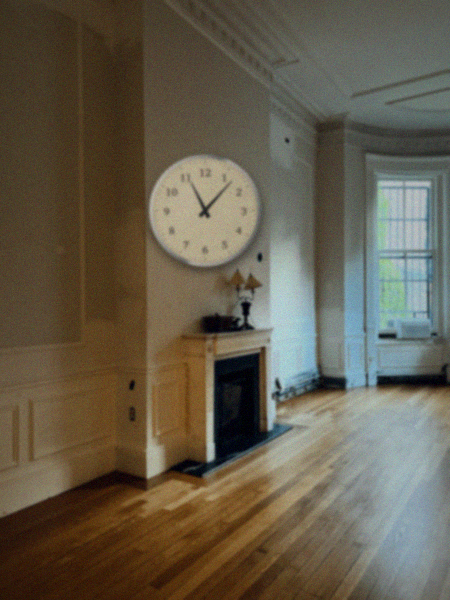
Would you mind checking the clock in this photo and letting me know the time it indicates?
11:07
